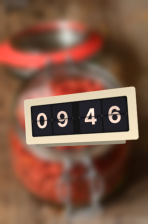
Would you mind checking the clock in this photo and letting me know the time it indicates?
9:46
